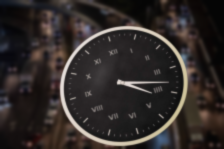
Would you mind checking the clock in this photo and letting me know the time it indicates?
4:18
